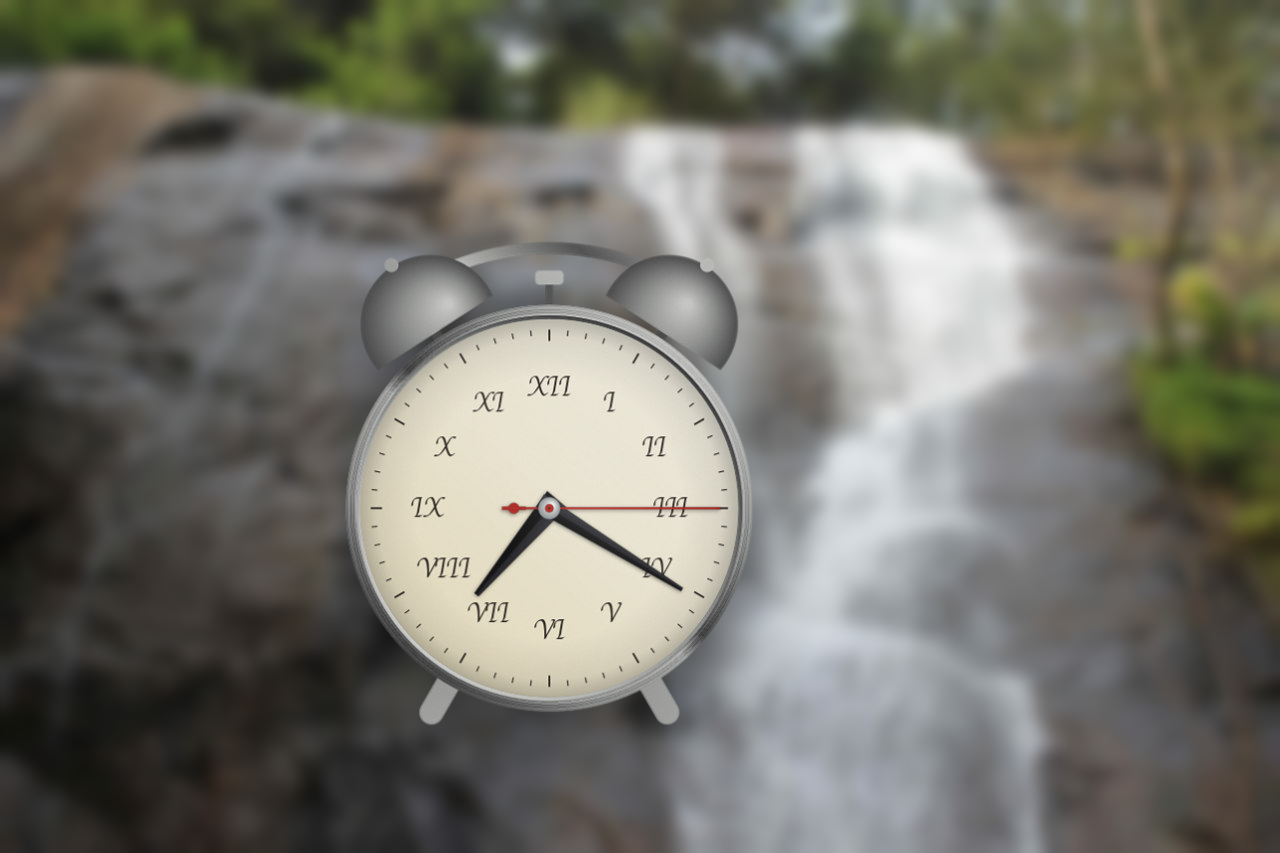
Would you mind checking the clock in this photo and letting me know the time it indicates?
7:20:15
